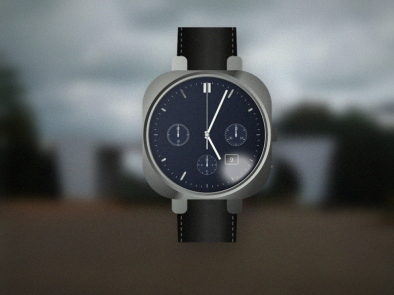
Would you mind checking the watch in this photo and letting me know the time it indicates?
5:04
